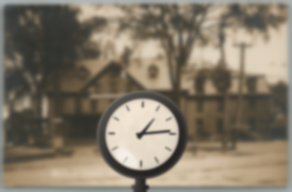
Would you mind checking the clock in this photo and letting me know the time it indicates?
1:14
